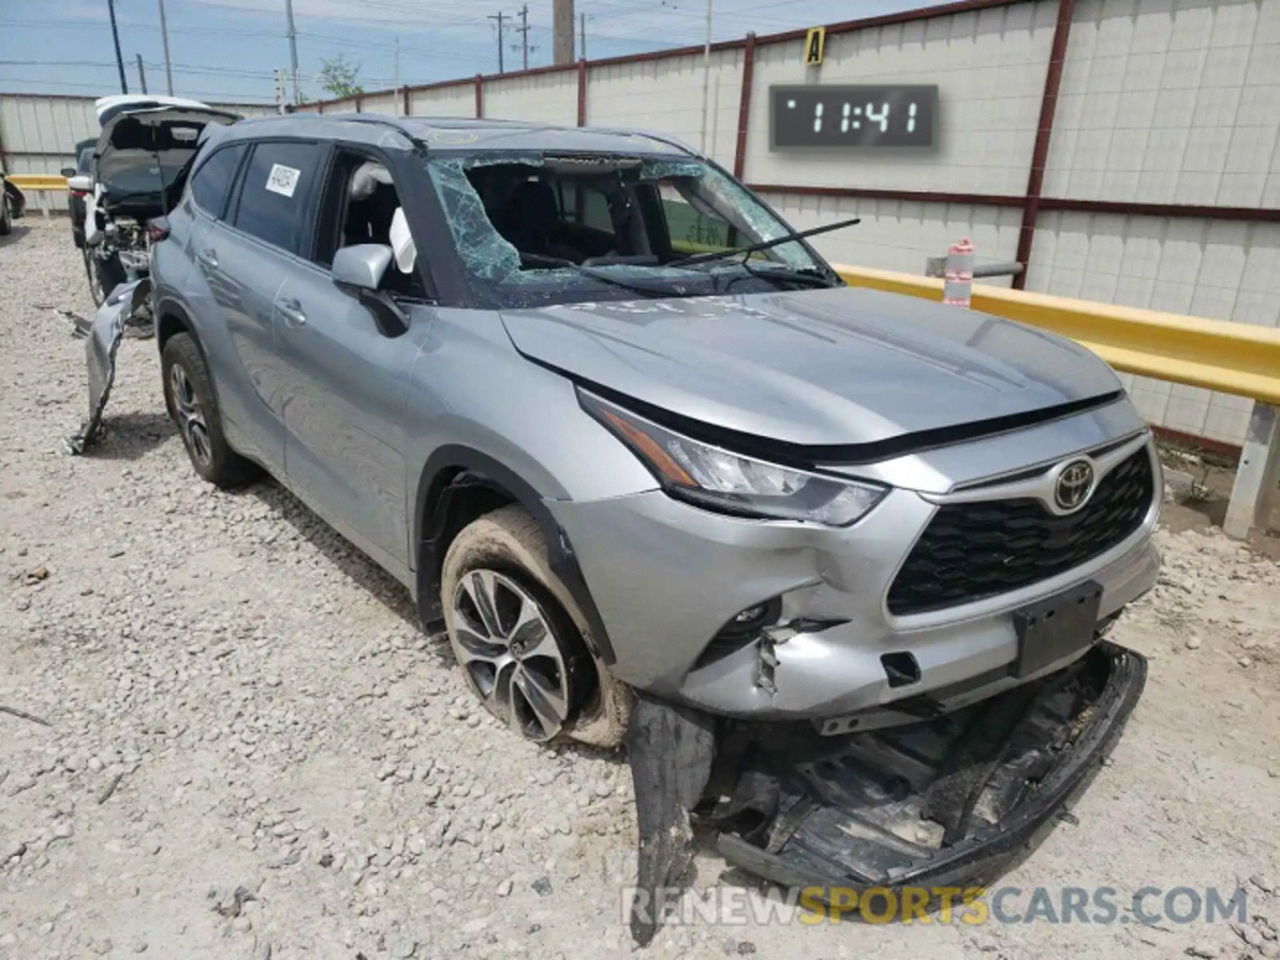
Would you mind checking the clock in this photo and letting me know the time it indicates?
11:41
